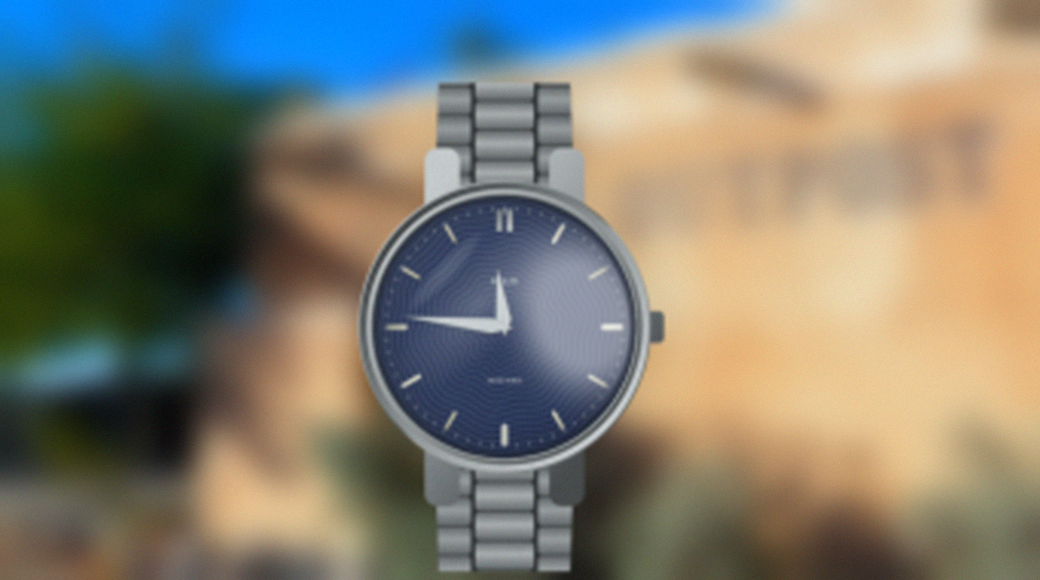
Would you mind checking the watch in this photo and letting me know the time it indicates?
11:46
